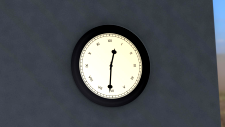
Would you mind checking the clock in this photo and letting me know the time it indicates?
12:31
